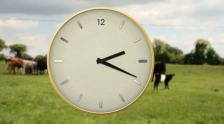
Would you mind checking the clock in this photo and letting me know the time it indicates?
2:19
